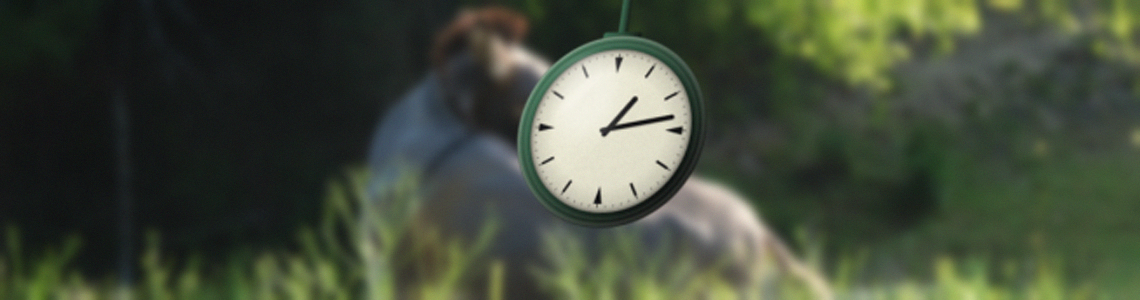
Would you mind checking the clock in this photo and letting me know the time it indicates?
1:13
